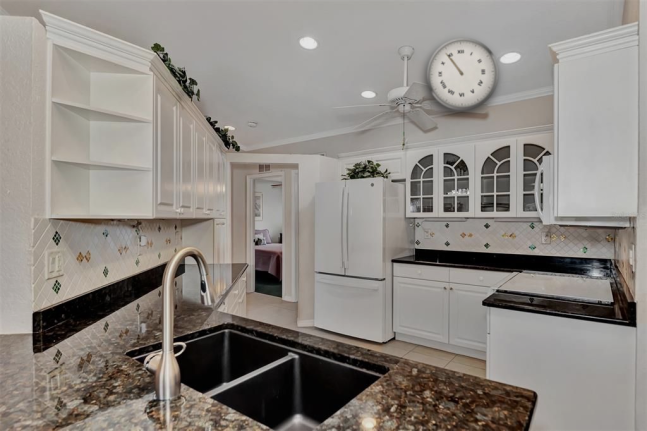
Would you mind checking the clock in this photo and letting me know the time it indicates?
10:54
